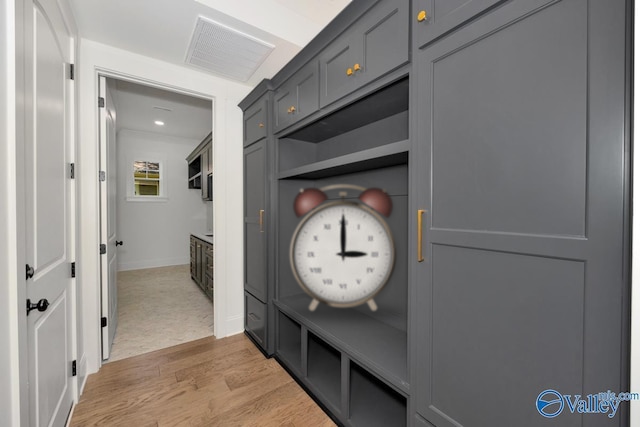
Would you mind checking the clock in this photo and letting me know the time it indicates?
3:00
